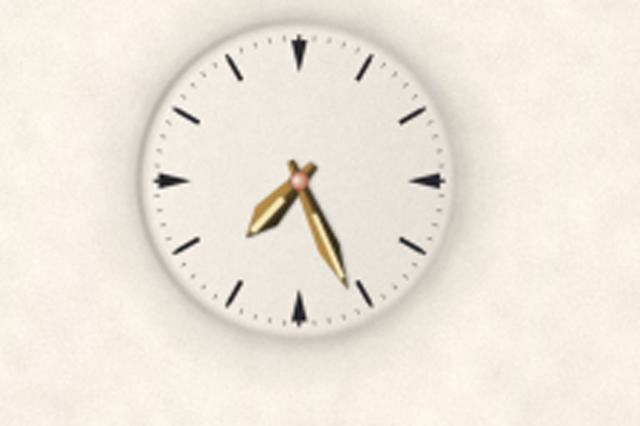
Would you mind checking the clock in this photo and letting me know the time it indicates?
7:26
